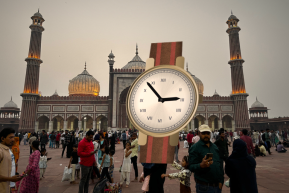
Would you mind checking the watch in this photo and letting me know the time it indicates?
2:53
